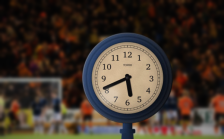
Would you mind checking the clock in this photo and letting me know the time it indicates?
5:41
